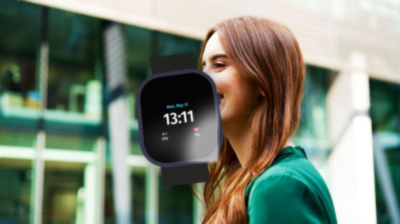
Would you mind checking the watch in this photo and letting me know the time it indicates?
13:11
